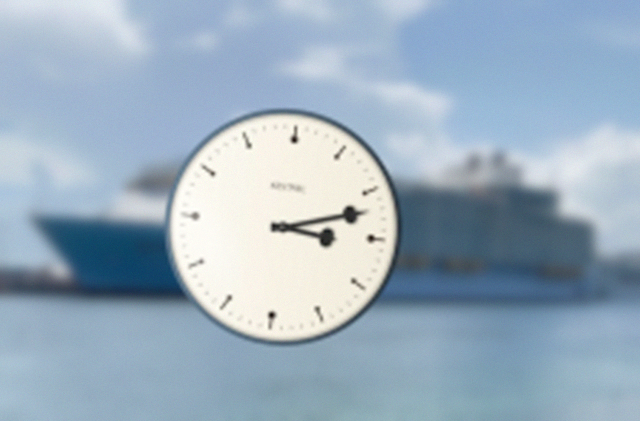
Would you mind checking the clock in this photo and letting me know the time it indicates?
3:12
